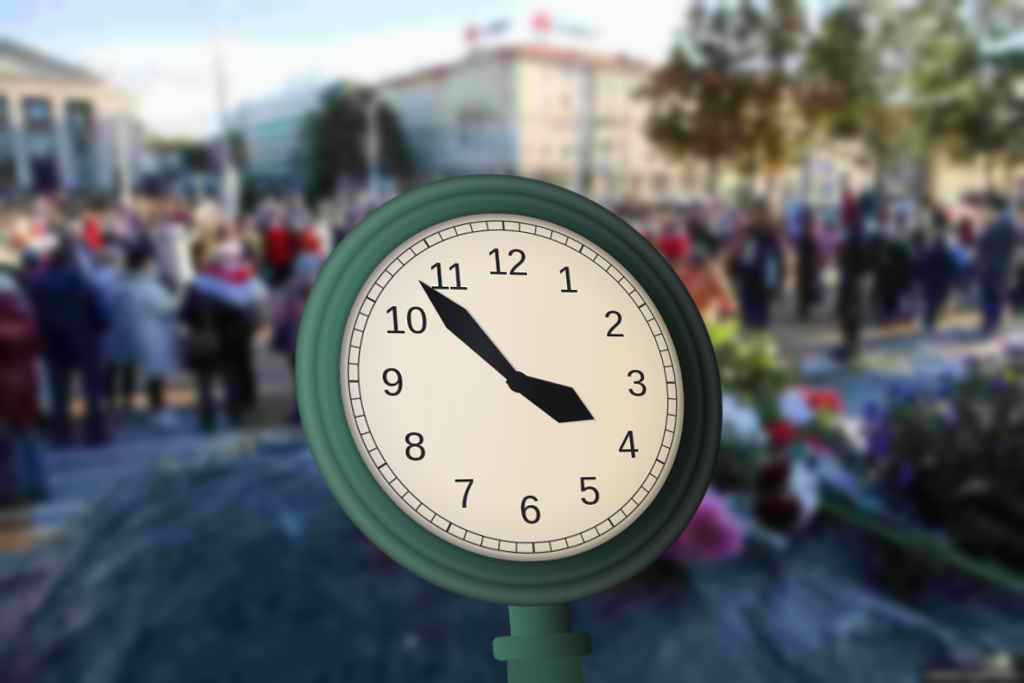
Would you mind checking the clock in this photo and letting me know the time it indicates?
3:53
